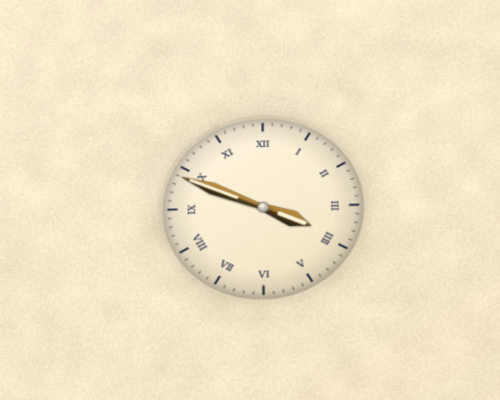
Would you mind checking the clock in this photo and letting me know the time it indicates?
3:49
